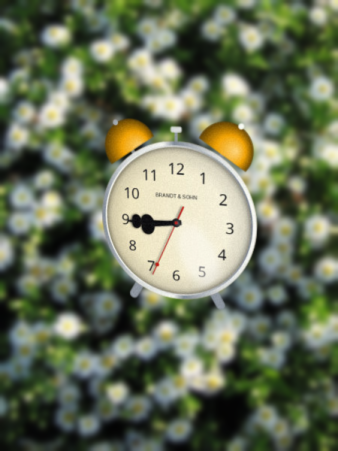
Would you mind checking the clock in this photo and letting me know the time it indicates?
8:44:34
